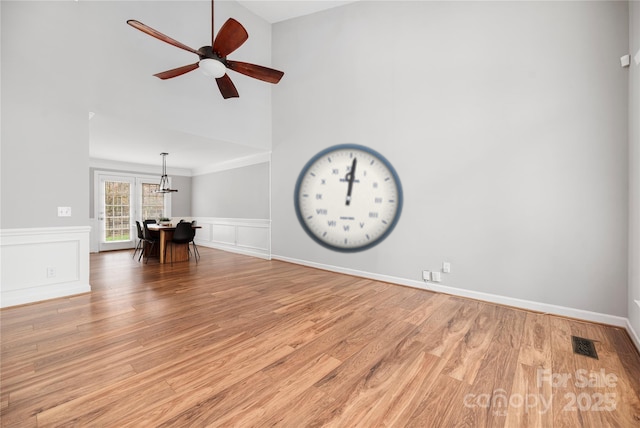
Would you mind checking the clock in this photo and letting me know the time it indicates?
12:01
